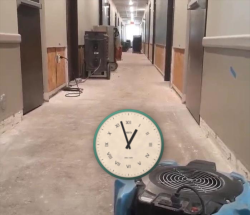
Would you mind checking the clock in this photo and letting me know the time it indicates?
12:57
